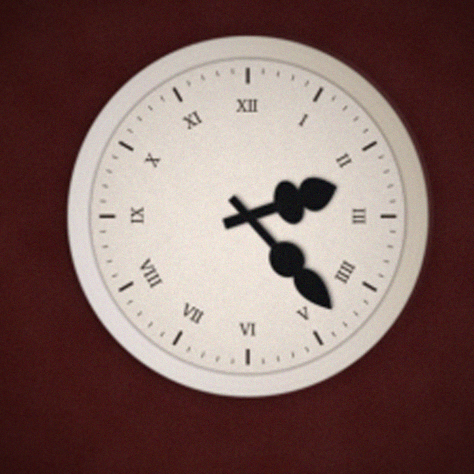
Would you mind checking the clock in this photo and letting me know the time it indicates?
2:23
